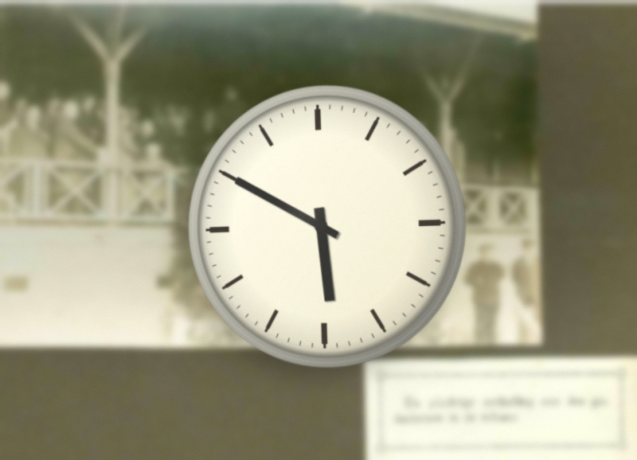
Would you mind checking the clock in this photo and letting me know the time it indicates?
5:50
